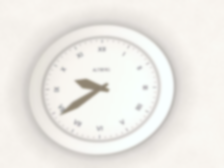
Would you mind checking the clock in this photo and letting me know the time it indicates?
9:39
